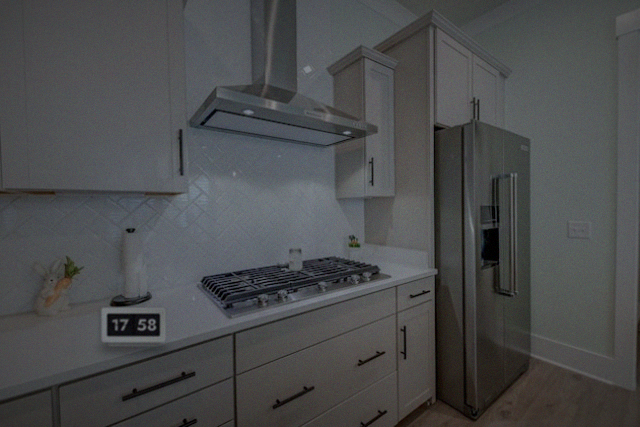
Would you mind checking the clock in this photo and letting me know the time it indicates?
17:58
